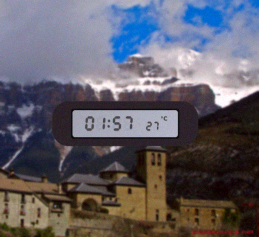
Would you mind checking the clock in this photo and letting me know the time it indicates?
1:57
